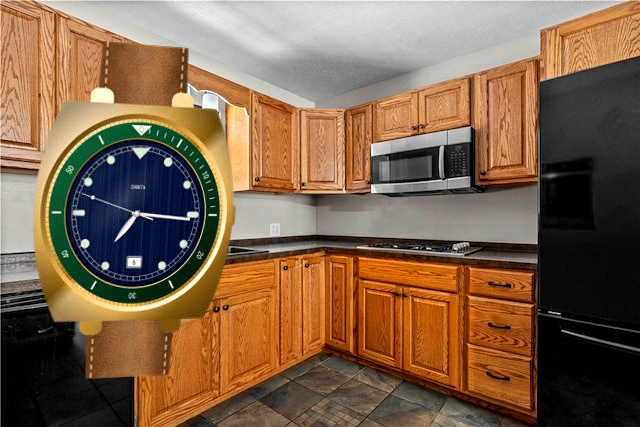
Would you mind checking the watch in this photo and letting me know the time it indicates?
7:15:48
